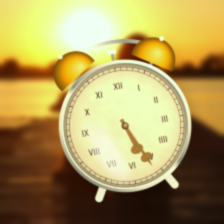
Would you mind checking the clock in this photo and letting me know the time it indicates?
5:26
